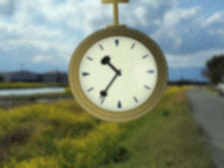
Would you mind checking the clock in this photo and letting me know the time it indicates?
10:36
